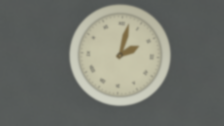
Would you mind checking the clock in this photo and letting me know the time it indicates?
2:02
